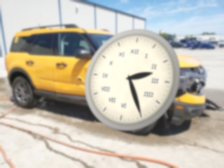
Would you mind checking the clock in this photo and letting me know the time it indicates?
2:25
